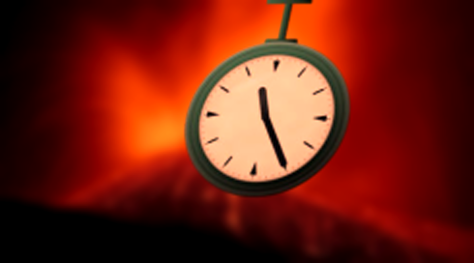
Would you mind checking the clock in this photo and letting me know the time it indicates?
11:25
